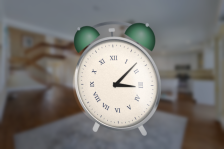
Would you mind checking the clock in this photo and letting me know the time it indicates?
3:08
